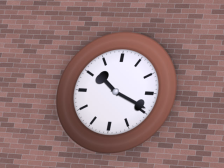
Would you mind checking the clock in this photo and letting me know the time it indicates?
10:19
